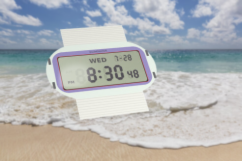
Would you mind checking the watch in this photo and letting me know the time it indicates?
8:30:48
